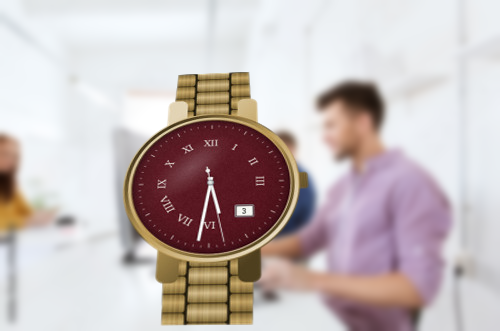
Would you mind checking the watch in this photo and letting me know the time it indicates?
5:31:28
